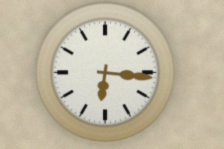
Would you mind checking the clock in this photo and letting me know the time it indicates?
6:16
